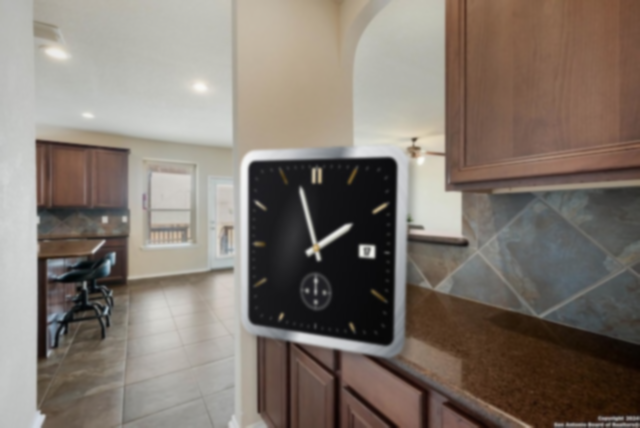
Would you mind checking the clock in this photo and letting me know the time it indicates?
1:57
